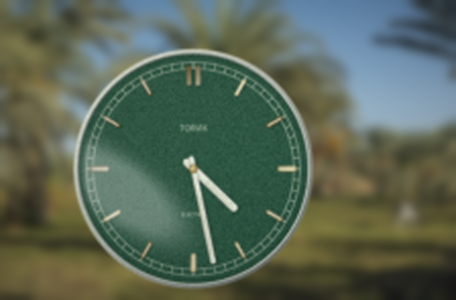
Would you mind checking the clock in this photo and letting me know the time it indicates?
4:28
